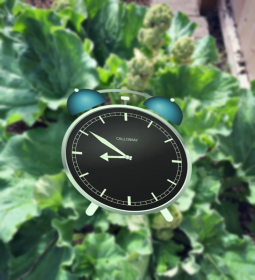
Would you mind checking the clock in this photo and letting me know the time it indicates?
8:51
